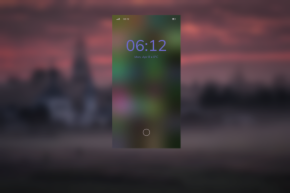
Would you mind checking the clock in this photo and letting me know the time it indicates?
6:12
